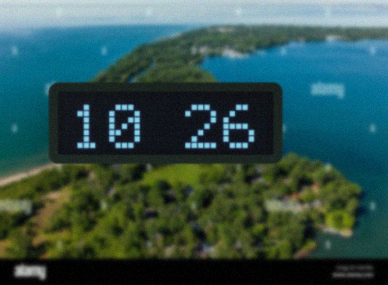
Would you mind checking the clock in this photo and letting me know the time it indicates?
10:26
